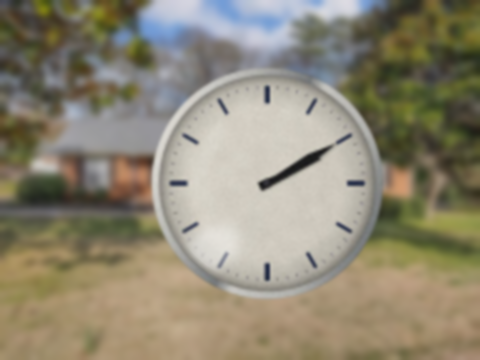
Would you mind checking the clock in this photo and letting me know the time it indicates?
2:10
